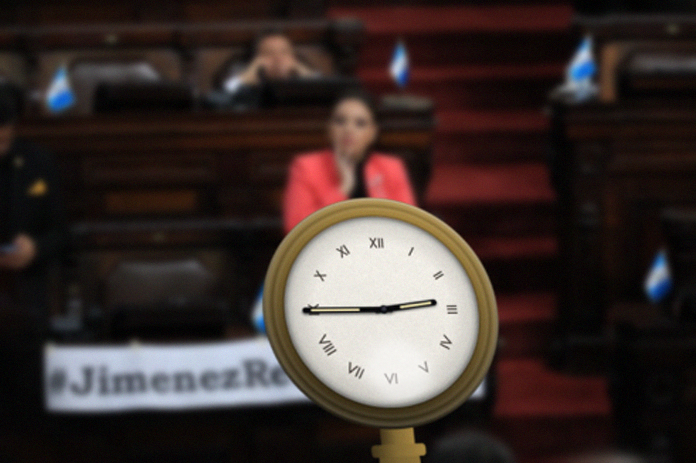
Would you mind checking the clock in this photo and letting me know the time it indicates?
2:45
